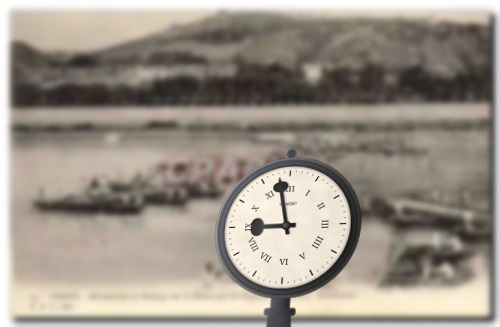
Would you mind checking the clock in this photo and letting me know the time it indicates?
8:58
